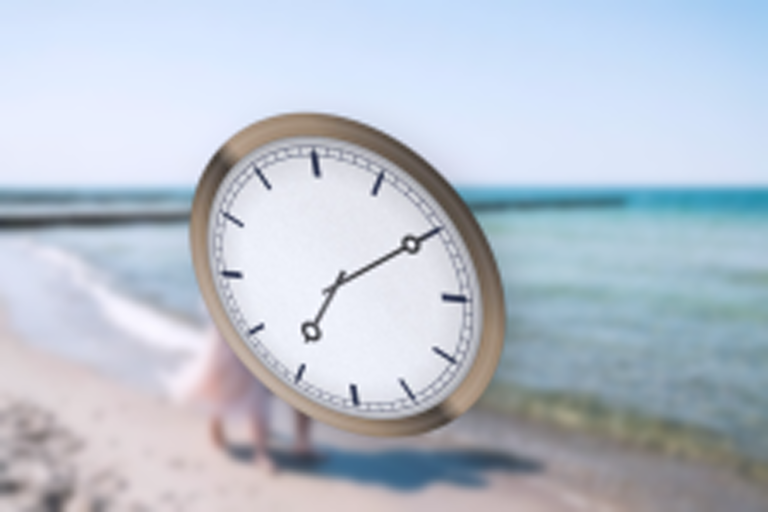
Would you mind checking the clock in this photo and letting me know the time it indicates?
7:10
